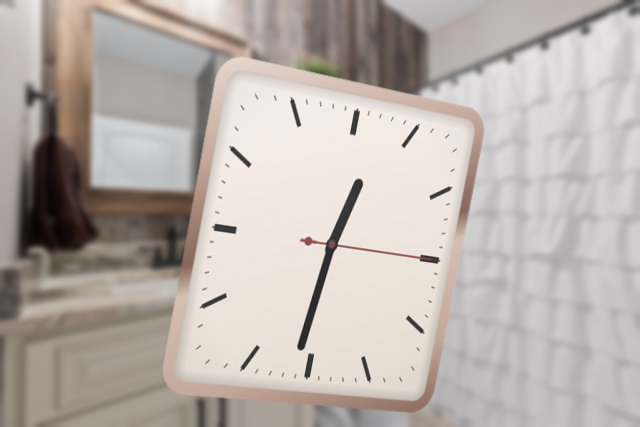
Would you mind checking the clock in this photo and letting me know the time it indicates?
12:31:15
